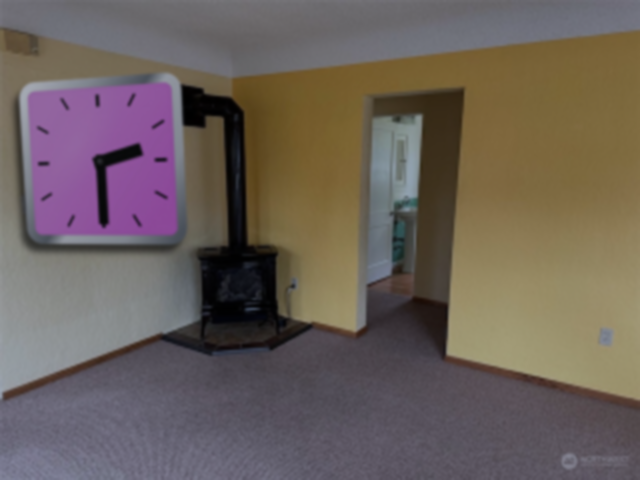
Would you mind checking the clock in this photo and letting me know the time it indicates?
2:30
